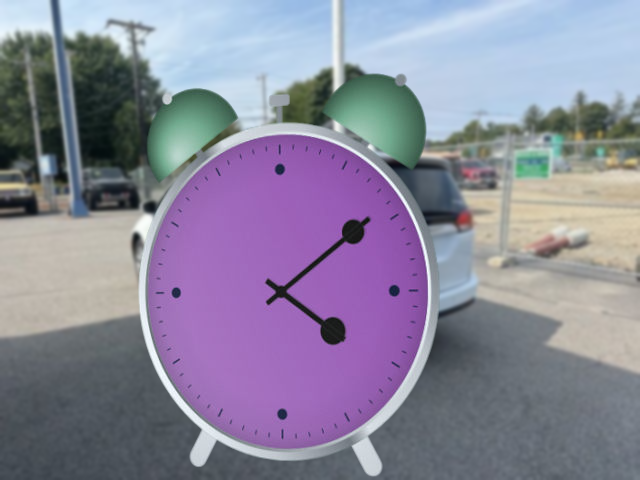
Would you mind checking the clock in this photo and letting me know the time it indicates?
4:09
